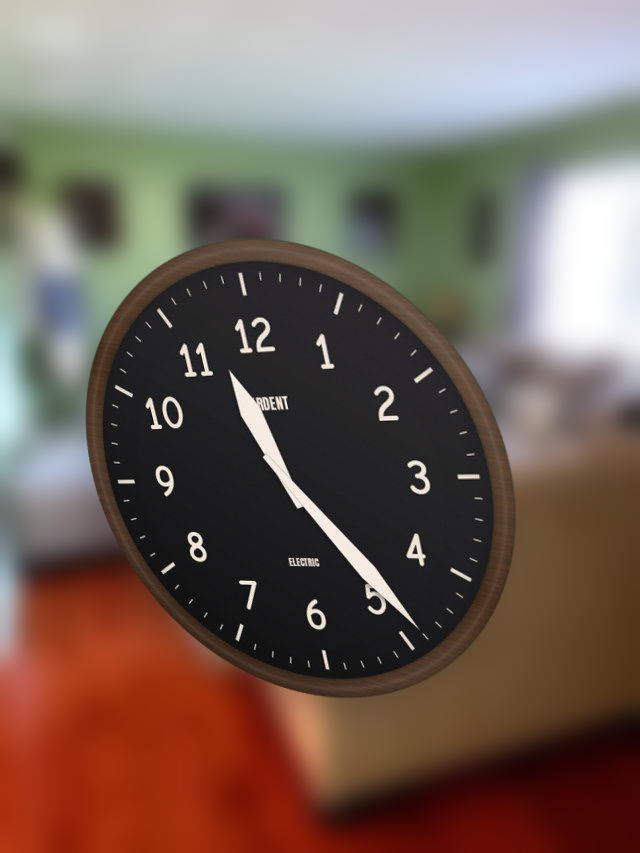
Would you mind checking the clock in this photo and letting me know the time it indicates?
11:24
